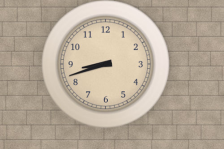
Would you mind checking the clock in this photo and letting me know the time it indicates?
8:42
